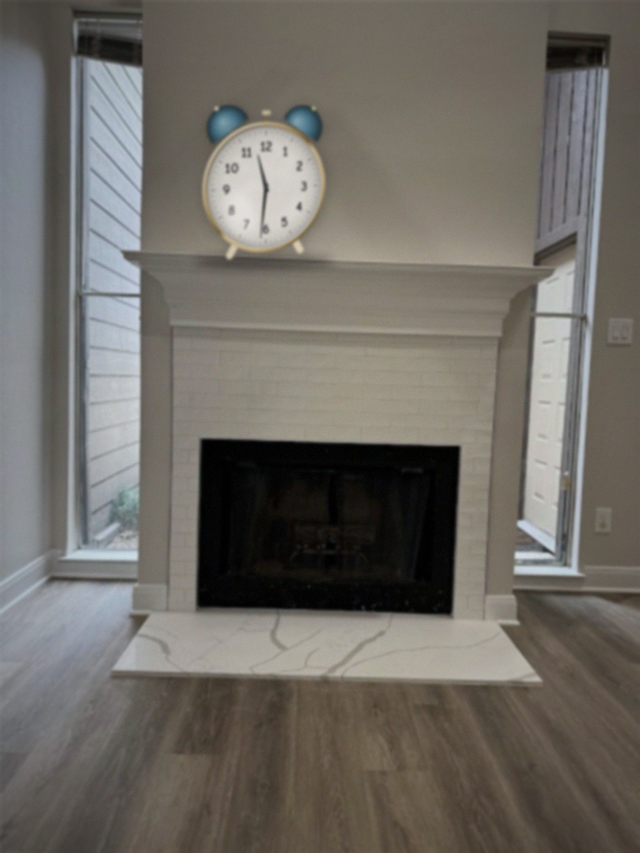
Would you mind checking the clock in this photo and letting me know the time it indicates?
11:31
